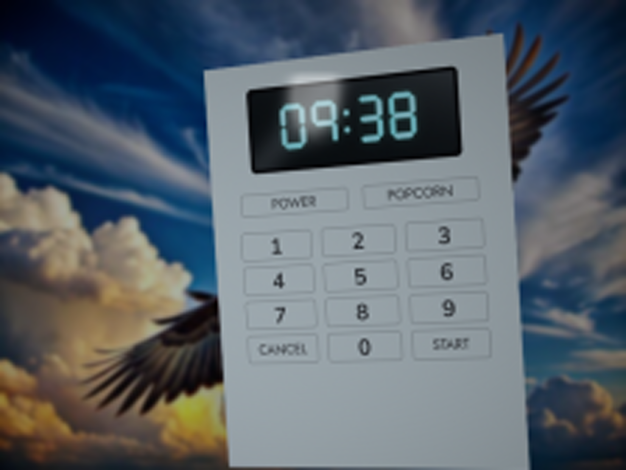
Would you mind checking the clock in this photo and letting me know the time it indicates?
9:38
